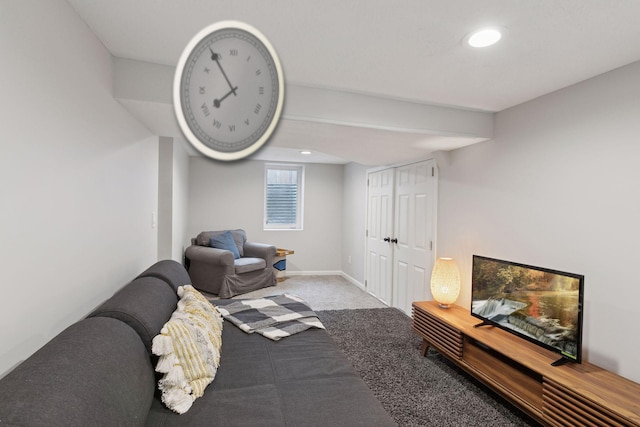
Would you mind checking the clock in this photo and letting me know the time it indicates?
7:54
